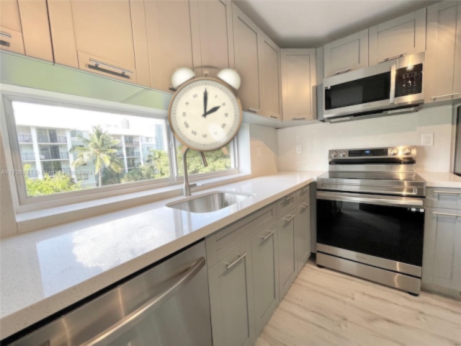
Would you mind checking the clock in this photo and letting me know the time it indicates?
2:00
